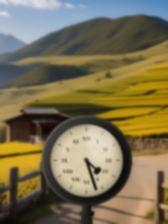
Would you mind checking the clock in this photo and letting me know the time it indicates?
4:27
